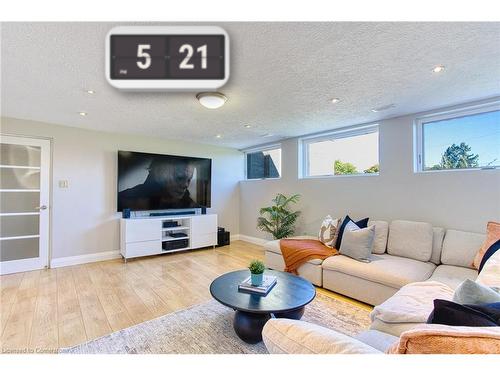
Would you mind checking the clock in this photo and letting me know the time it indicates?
5:21
